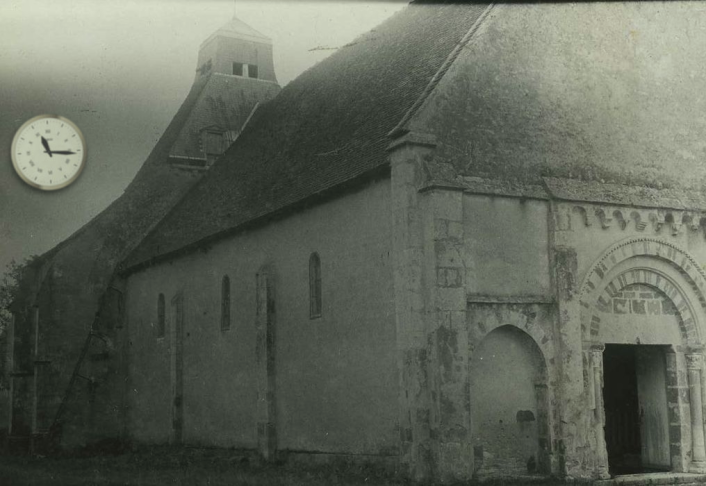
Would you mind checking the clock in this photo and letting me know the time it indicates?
11:16
